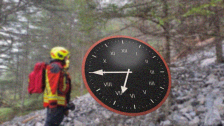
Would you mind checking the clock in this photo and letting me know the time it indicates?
6:45
